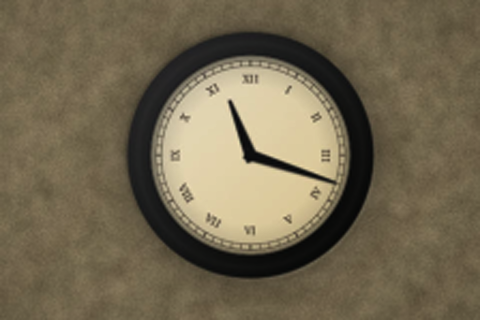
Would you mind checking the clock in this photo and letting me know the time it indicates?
11:18
